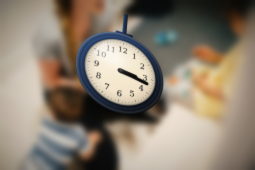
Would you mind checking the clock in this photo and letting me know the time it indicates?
3:17
